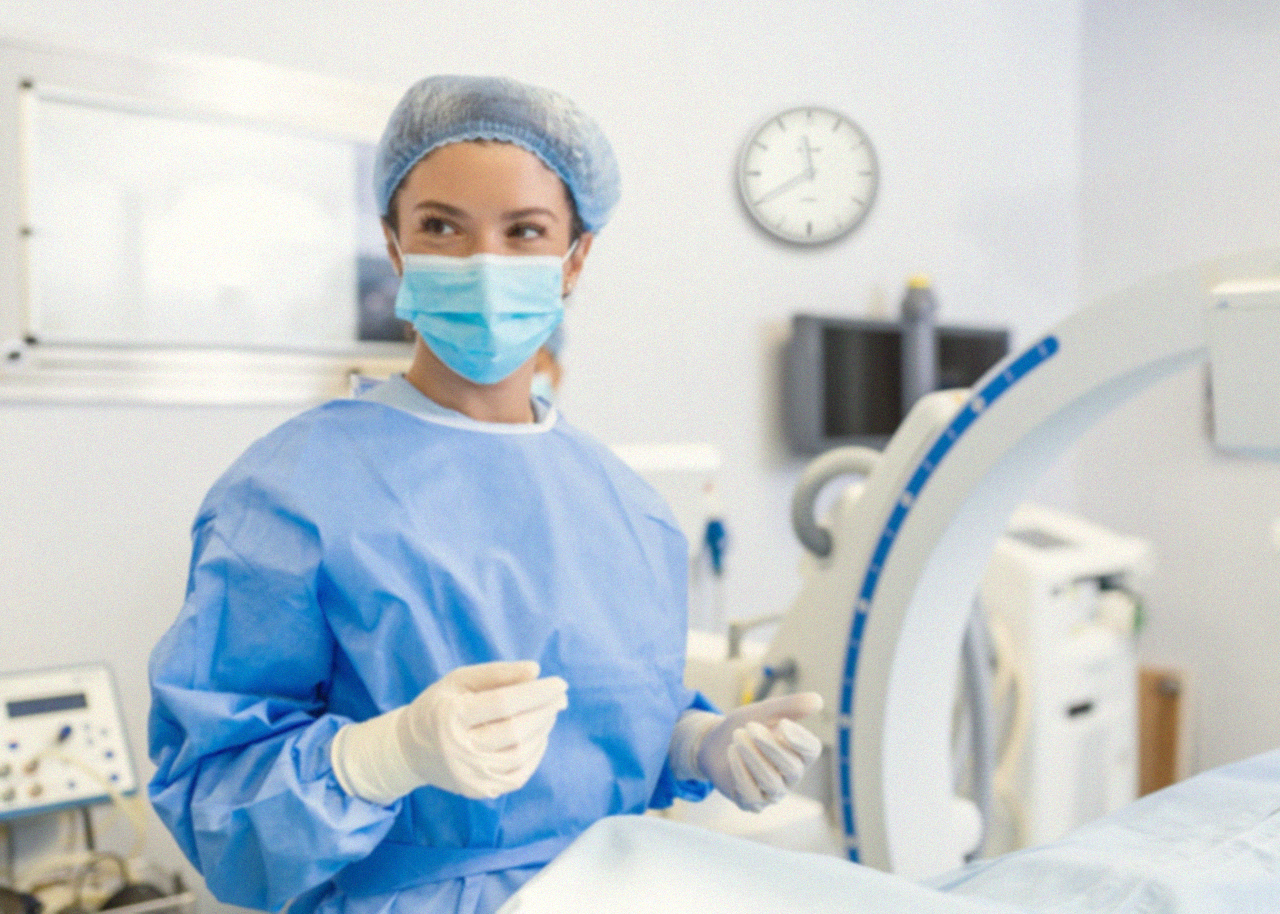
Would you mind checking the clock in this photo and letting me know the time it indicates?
11:40
